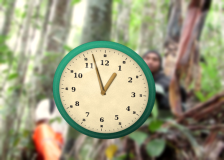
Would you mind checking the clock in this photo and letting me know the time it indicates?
12:57
